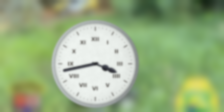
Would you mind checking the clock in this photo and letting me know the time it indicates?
3:43
